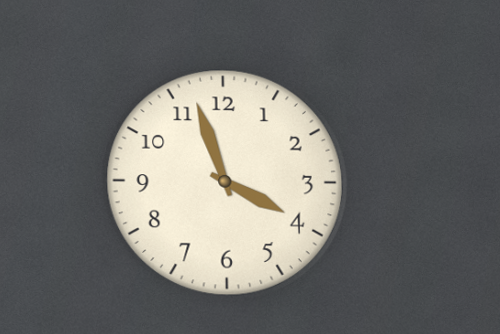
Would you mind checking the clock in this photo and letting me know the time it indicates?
3:57
